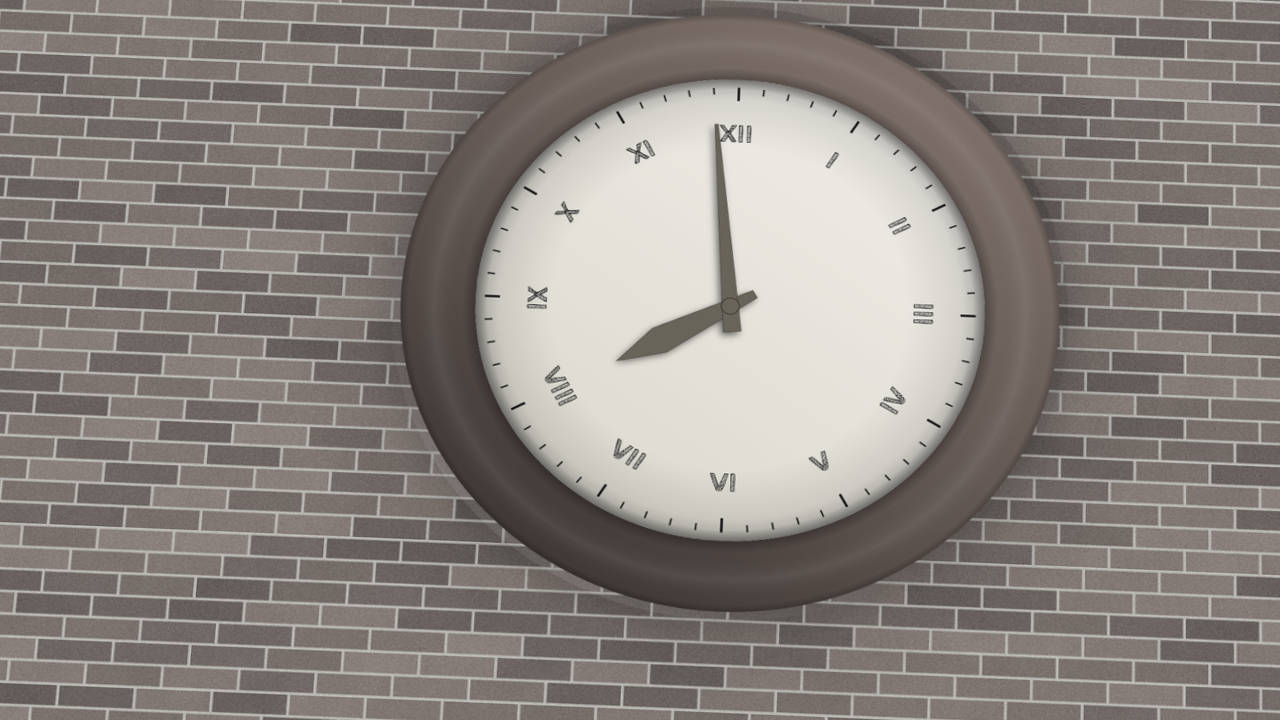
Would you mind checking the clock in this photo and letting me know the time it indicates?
7:59
